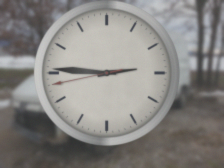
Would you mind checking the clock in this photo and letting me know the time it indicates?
2:45:43
